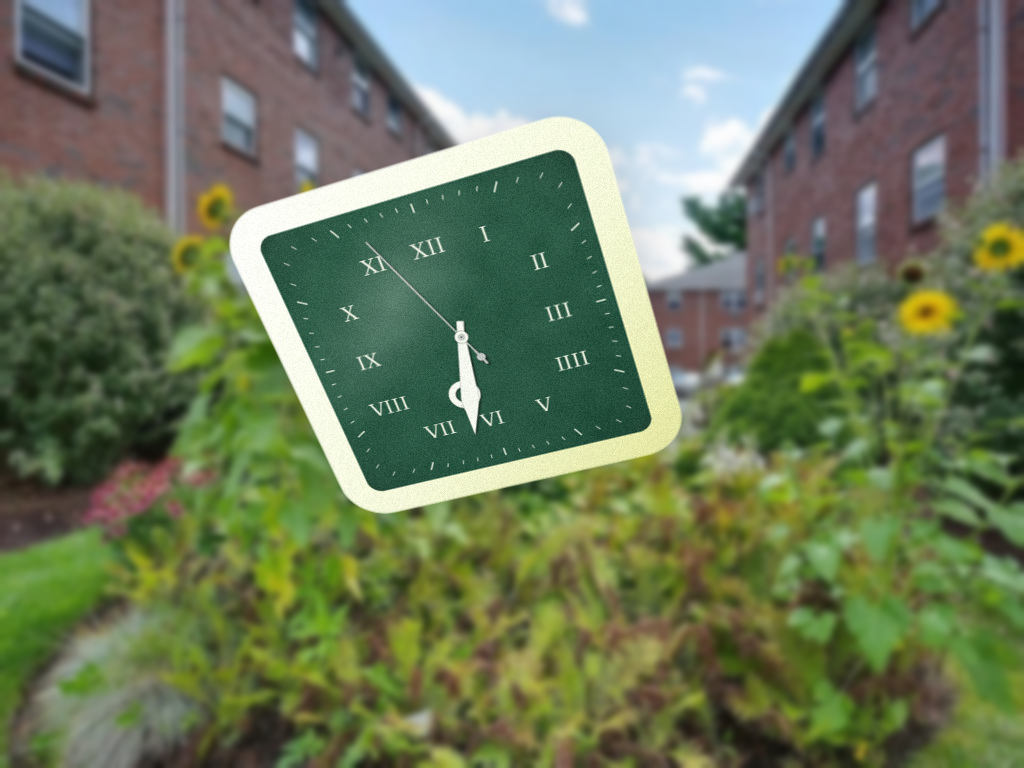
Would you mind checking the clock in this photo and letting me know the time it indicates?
6:31:56
